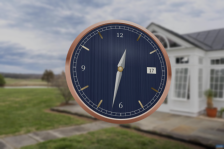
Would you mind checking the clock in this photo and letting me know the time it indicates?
12:32
